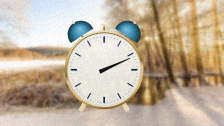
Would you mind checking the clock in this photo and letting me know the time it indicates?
2:11
